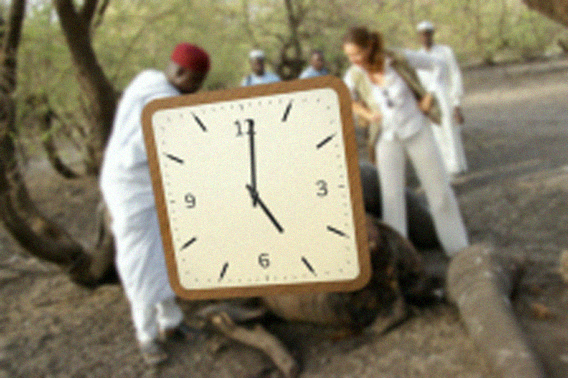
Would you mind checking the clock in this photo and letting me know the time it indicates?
5:01
